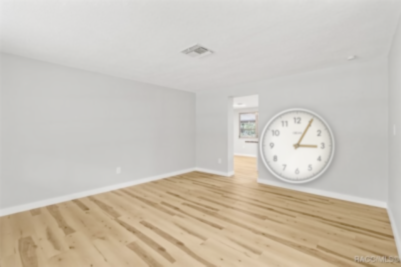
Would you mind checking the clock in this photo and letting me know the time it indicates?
3:05
